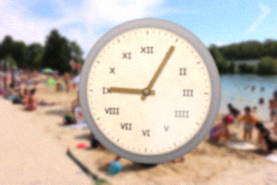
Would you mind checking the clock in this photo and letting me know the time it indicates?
9:05
